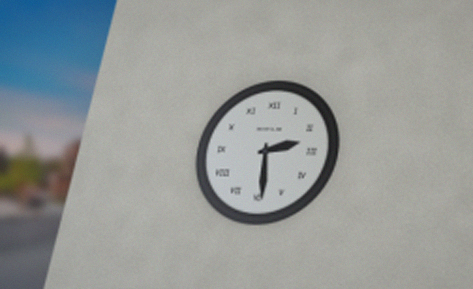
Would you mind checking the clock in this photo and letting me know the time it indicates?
2:29
